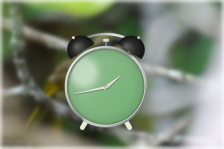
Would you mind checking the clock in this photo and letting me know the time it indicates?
1:43
